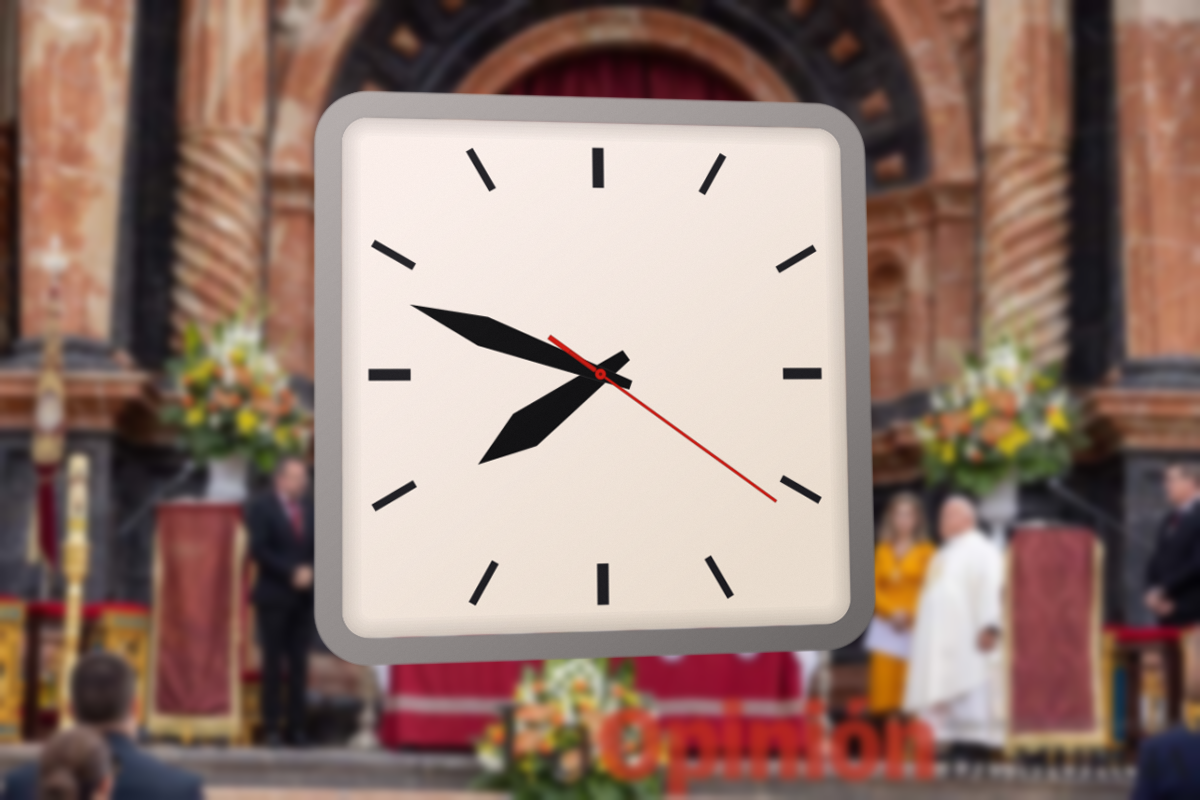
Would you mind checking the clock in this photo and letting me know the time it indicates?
7:48:21
